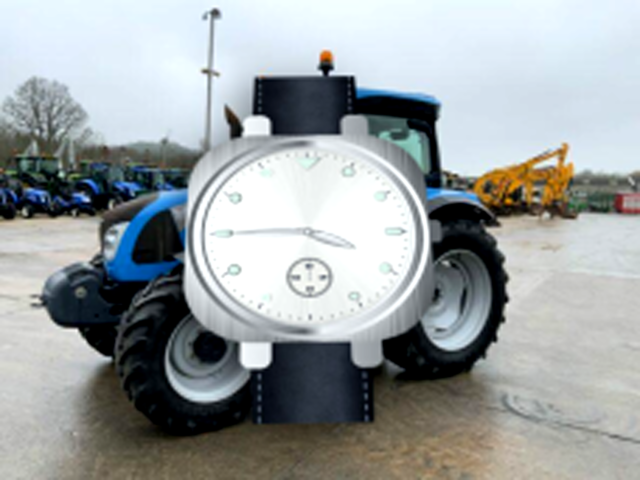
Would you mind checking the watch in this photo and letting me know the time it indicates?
3:45
